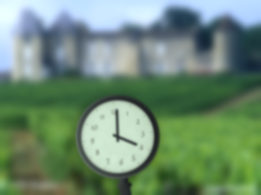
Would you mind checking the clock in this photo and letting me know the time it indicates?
4:01
